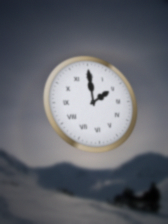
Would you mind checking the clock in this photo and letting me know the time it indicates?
2:00
